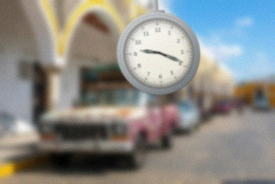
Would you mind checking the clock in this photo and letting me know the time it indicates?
9:19
